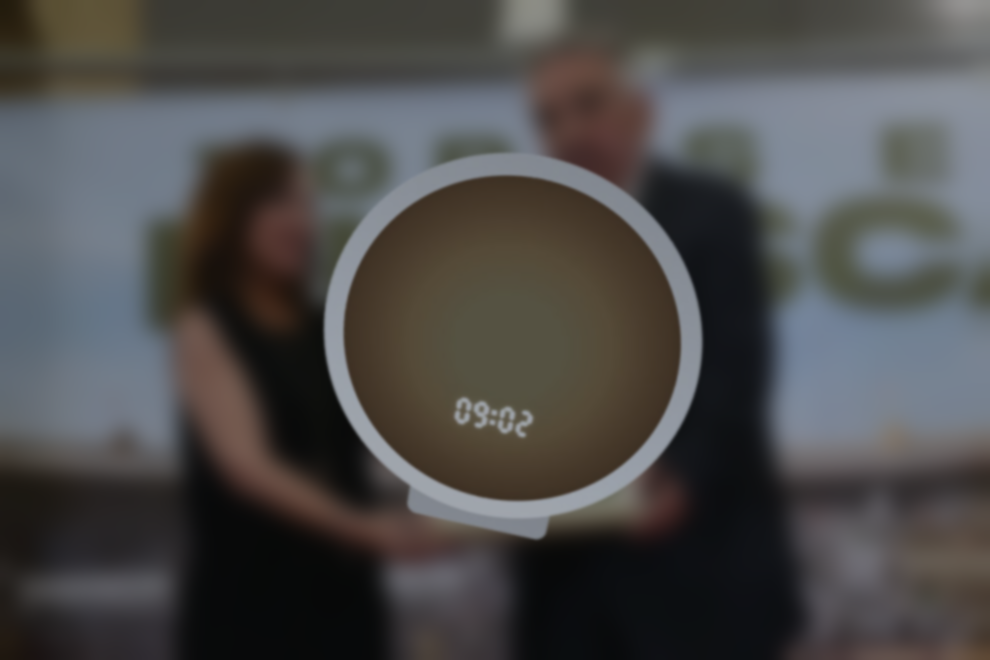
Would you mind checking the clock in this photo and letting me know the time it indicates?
9:02
